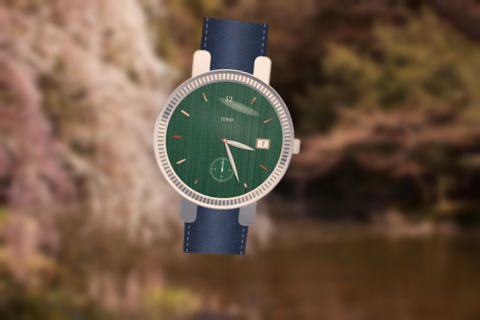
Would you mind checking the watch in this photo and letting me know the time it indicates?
3:26
